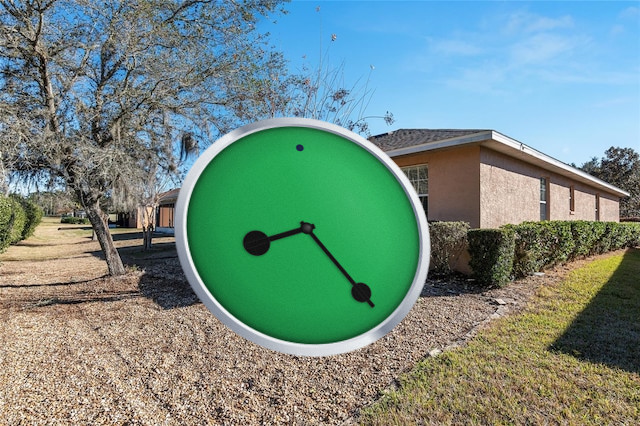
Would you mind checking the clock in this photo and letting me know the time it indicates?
8:24
